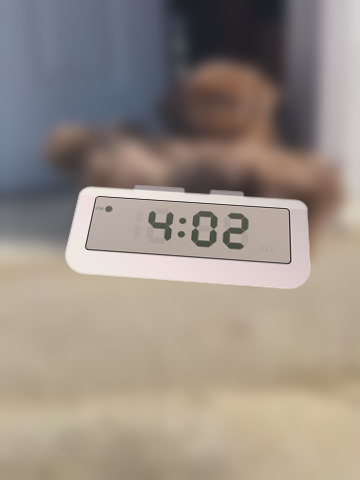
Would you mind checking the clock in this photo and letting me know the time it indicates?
4:02
